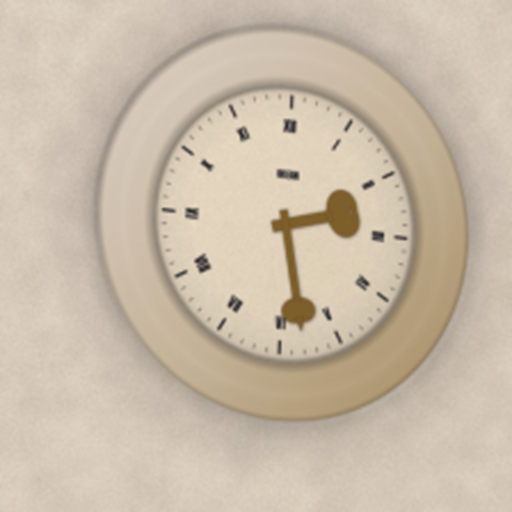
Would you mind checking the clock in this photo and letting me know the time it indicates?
2:28
